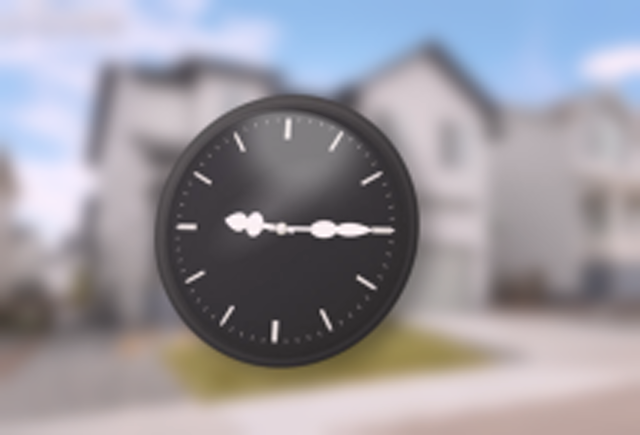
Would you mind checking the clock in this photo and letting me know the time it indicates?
9:15
